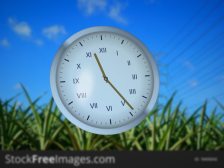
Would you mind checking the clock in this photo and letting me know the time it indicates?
11:24
